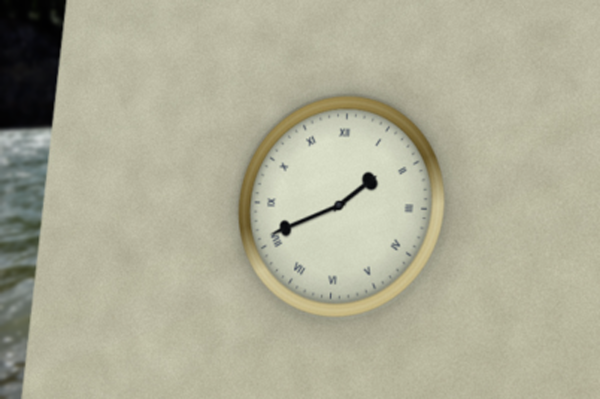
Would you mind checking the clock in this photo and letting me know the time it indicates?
1:41
